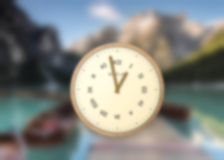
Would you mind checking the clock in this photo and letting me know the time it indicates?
12:58
